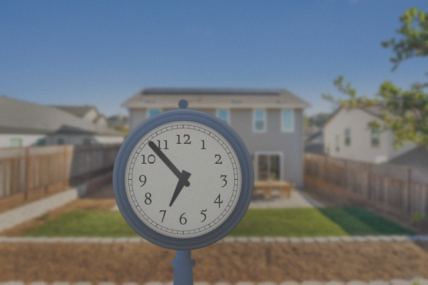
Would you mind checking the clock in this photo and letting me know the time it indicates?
6:53
